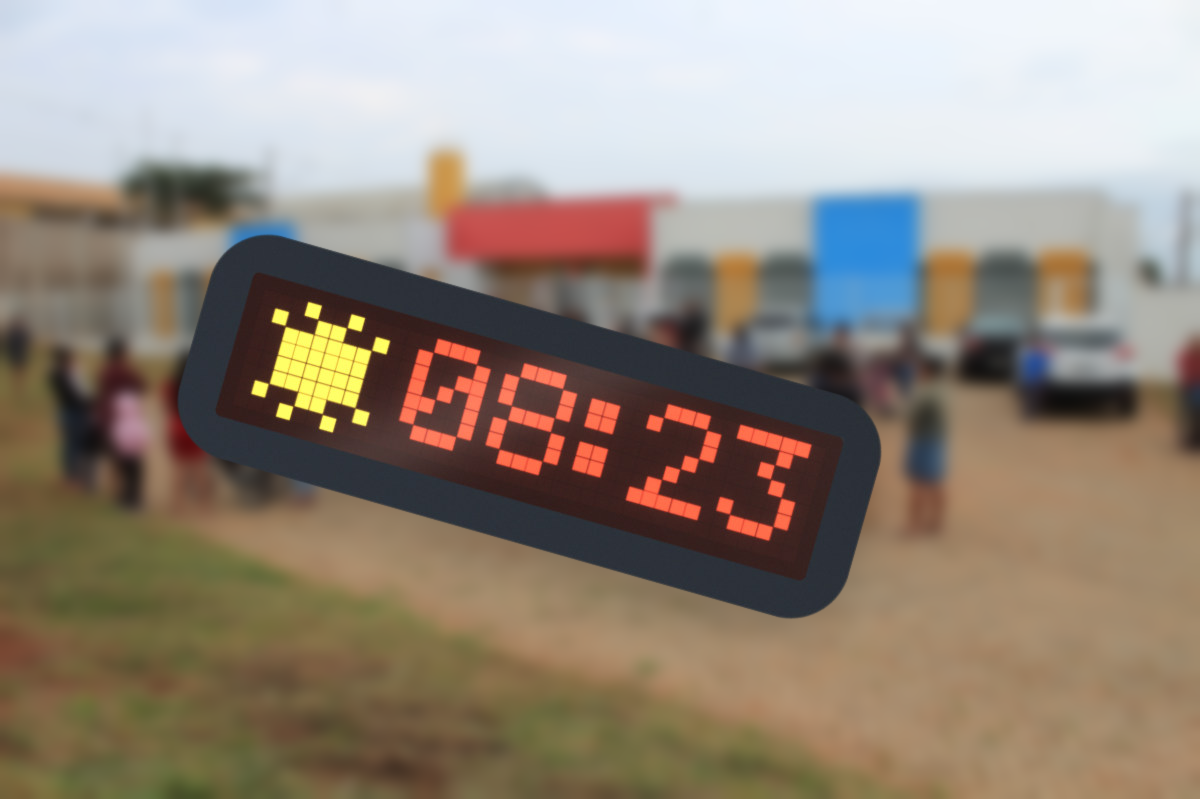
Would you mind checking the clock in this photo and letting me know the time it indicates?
8:23
